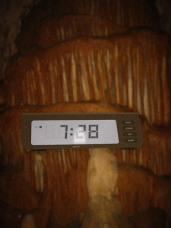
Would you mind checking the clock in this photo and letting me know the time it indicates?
7:28
